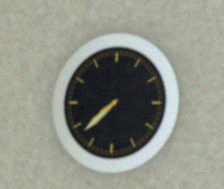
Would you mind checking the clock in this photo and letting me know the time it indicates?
7:38
